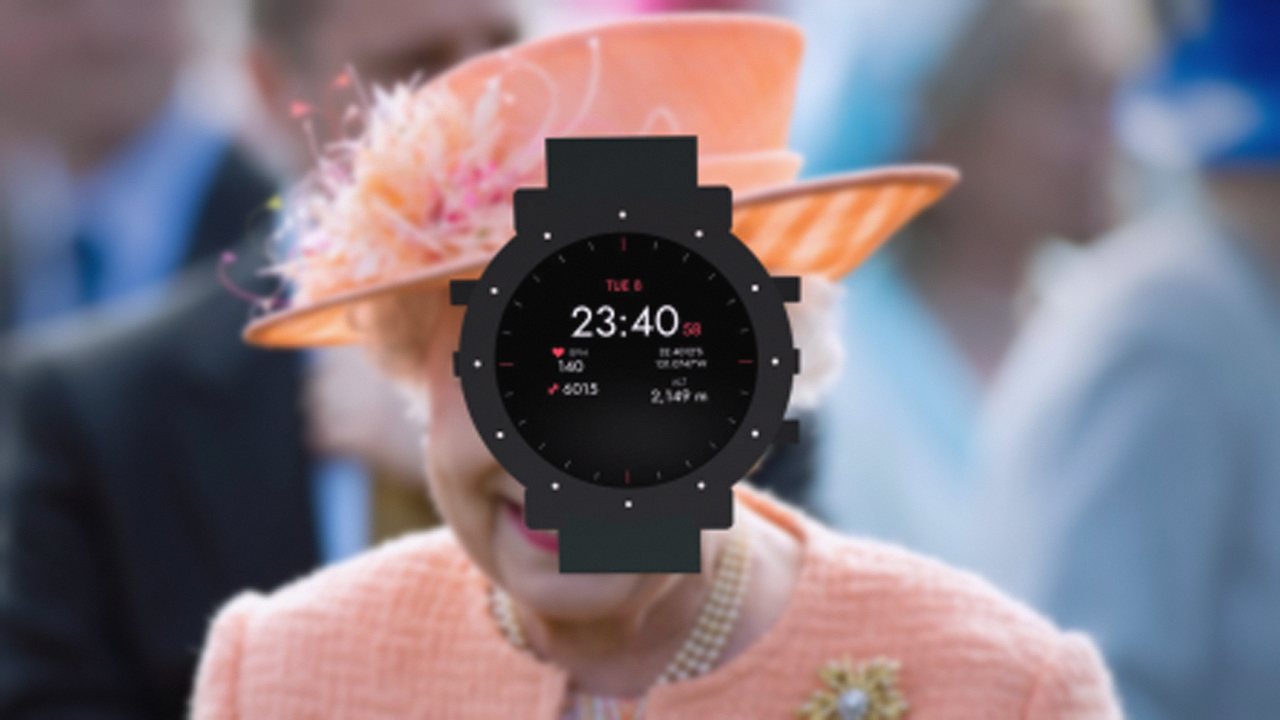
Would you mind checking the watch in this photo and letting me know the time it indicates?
23:40
